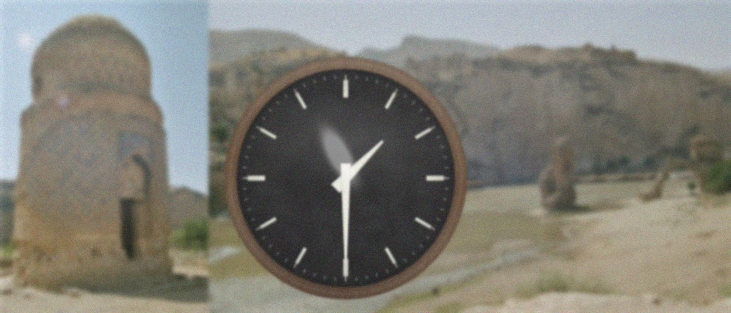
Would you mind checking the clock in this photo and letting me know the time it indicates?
1:30
